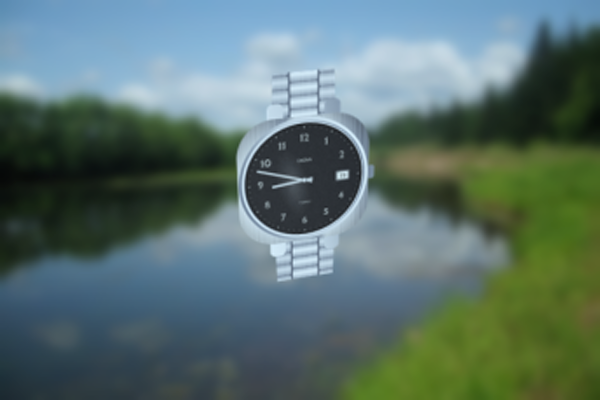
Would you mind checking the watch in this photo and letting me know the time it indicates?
8:48
